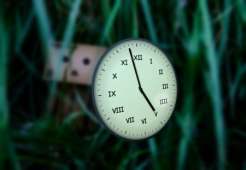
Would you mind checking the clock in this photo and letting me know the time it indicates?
4:58
